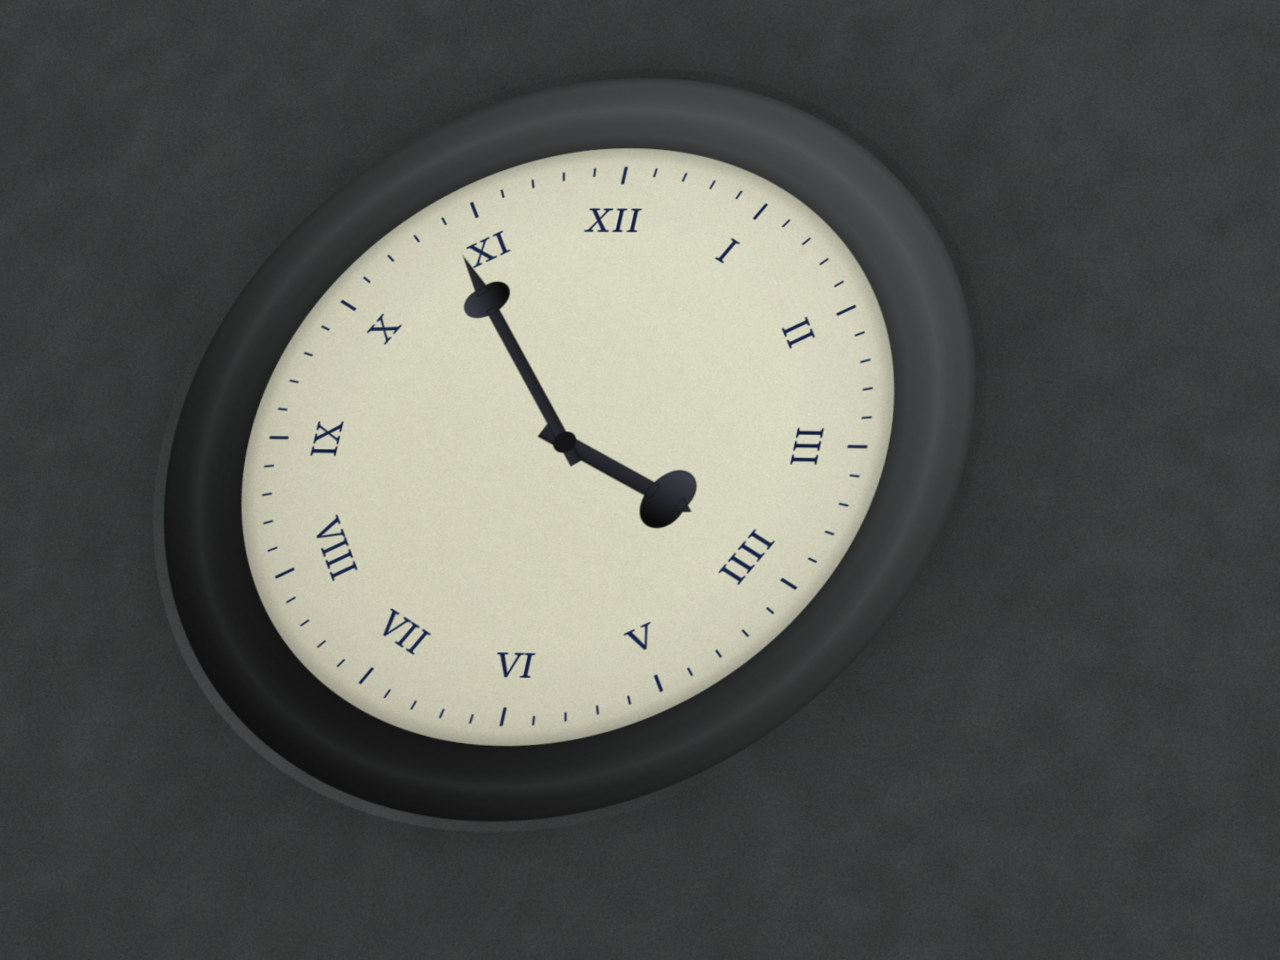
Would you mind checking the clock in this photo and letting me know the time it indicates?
3:54
